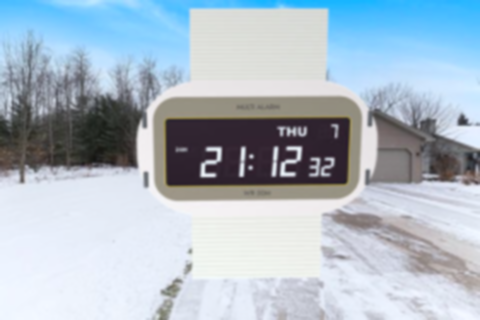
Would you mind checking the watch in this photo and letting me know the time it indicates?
21:12:32
